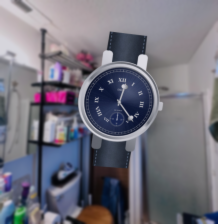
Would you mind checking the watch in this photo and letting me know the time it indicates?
12:23
